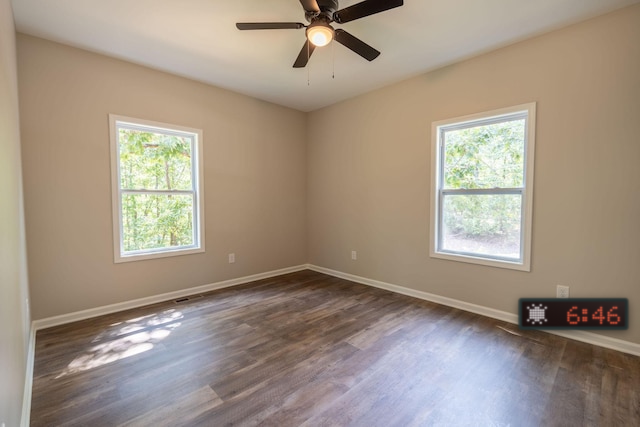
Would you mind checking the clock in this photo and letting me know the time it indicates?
6:46
